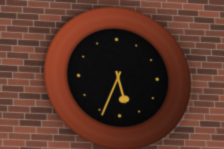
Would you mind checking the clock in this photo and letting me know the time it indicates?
5:34
